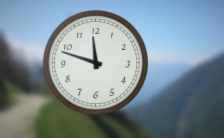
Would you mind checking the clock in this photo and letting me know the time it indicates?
11:48
